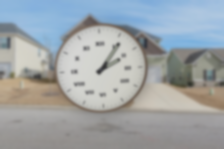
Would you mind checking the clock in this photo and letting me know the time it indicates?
2:06
